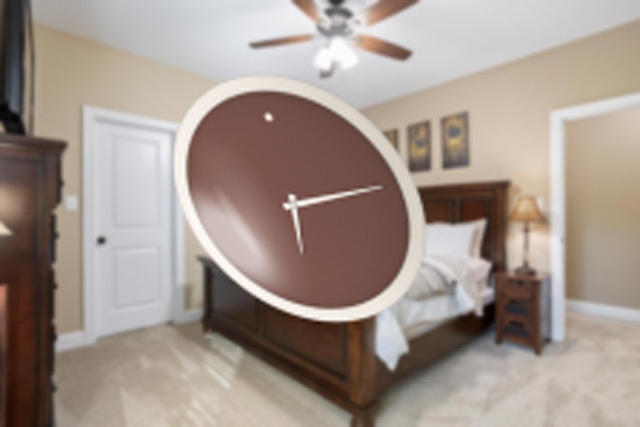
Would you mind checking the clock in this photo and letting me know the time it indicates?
6:13
